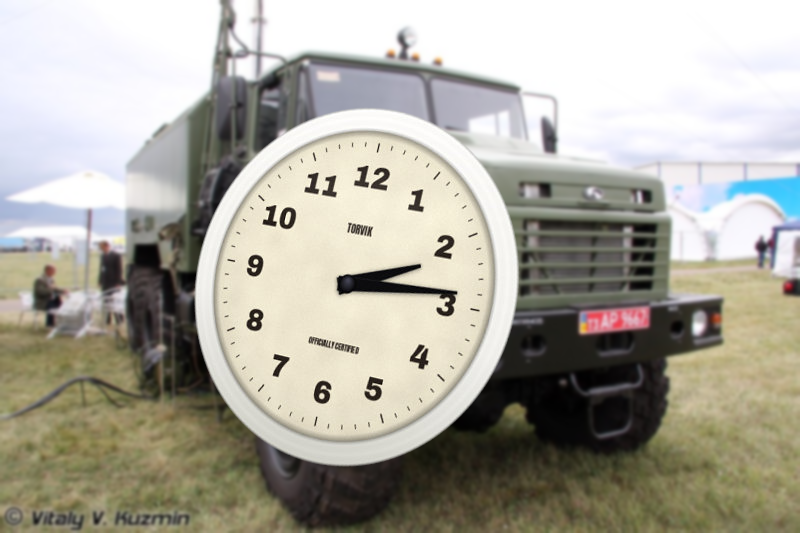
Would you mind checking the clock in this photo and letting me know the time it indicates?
2:14
